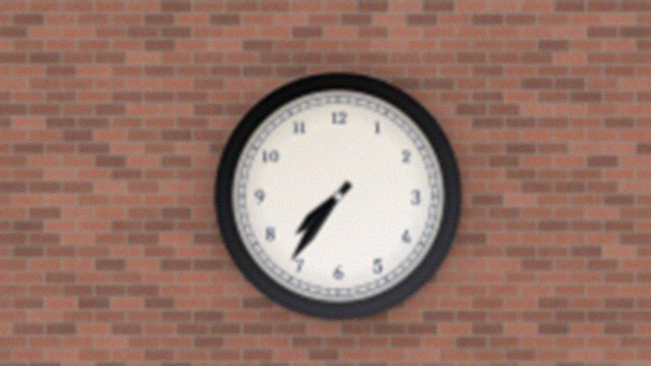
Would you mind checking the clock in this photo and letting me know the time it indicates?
7:36
